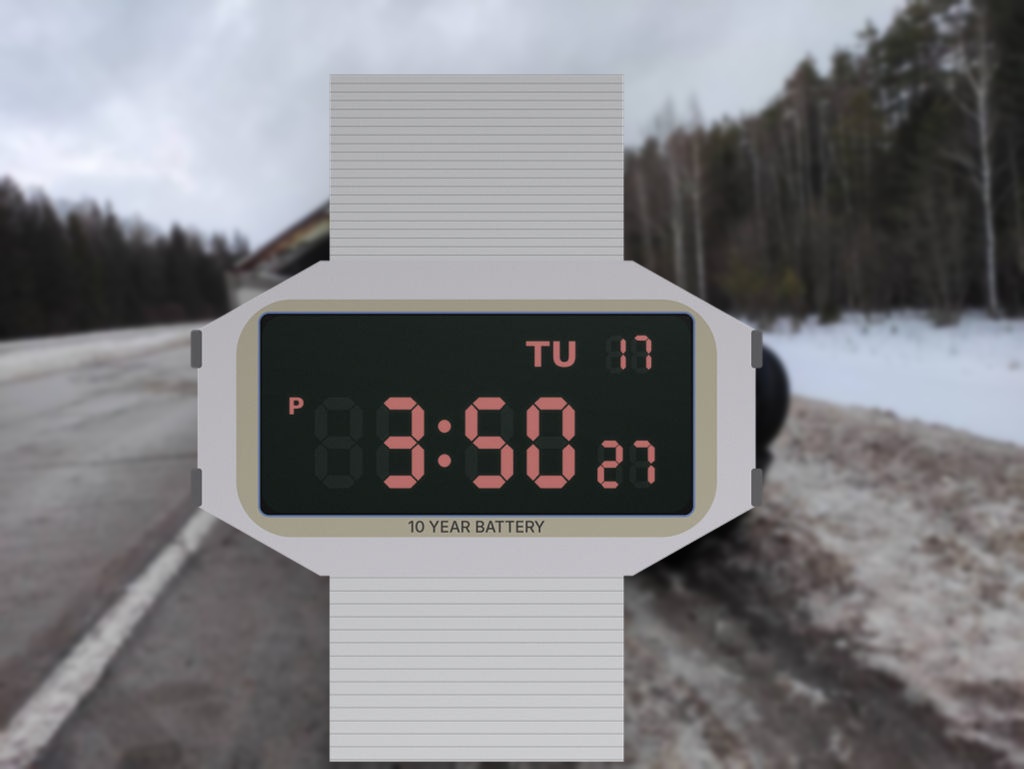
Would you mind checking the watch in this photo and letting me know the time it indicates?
3:50:27
